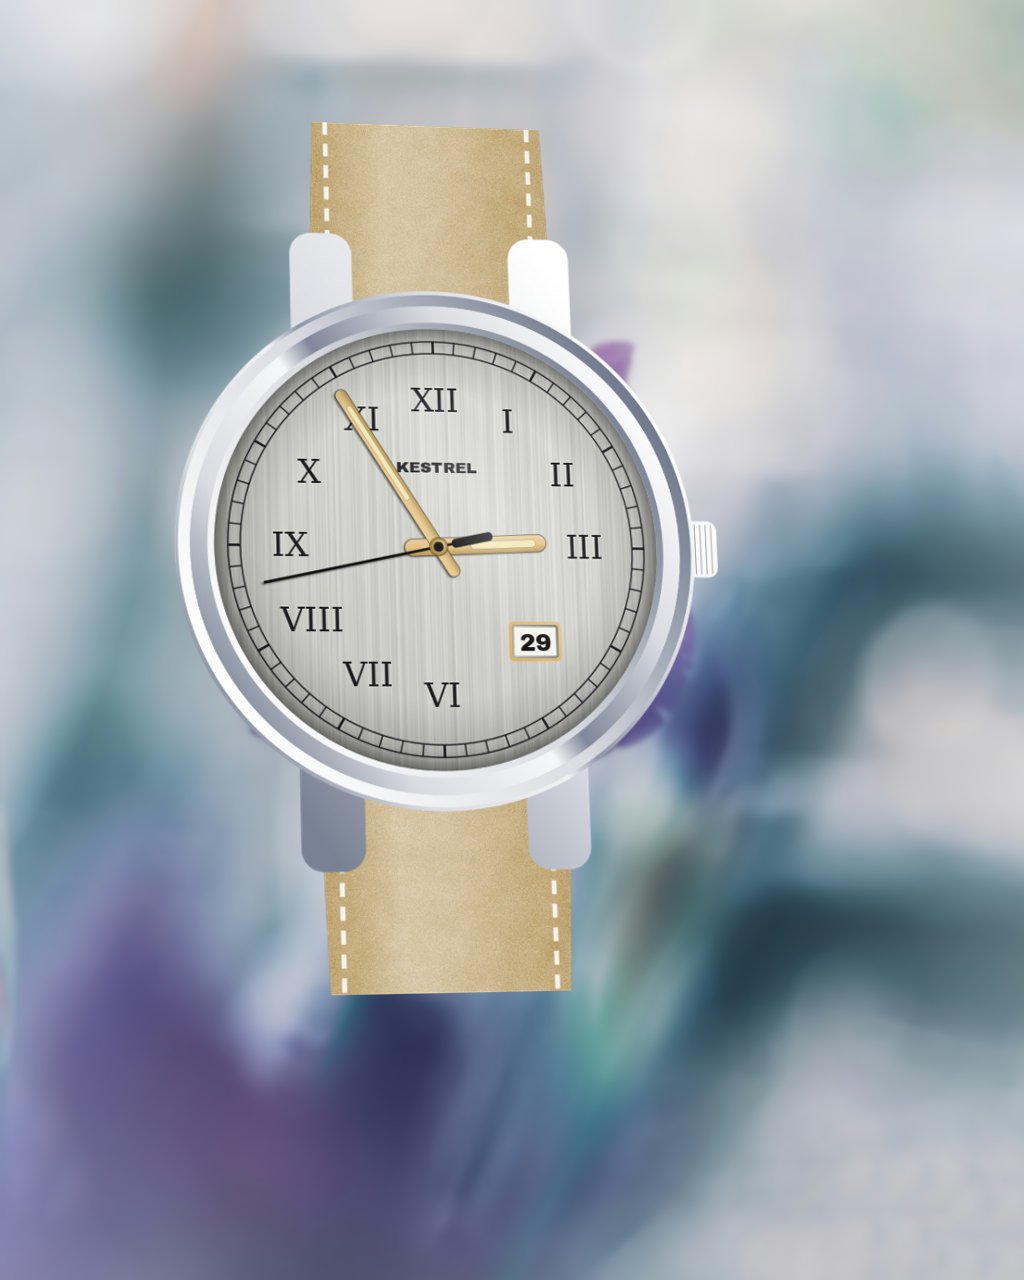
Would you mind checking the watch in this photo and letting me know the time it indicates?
2:54:43
